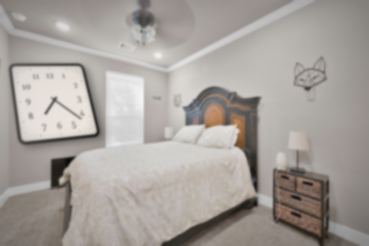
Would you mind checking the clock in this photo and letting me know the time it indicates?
7:22
